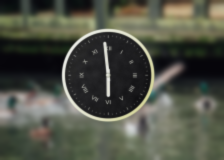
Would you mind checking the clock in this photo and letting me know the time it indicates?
5:59
